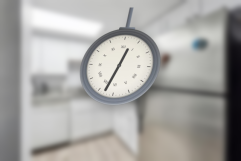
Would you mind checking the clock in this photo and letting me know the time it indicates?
12:33
